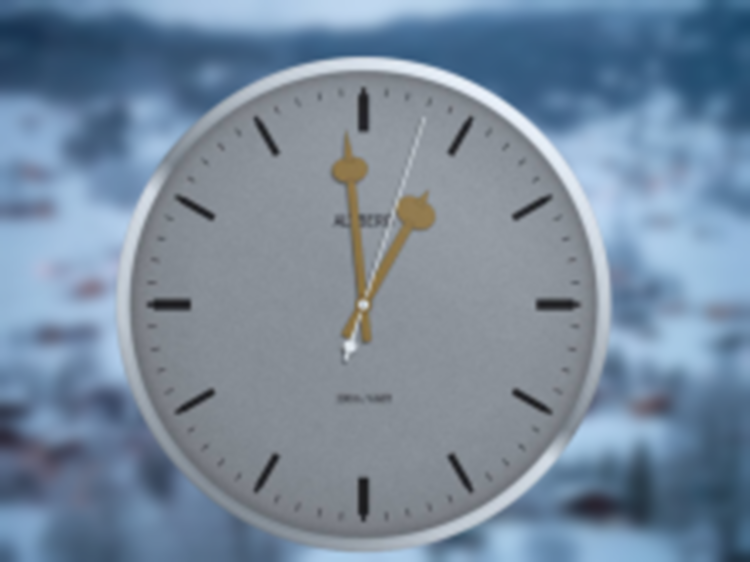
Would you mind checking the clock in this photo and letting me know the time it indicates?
12:59:03
